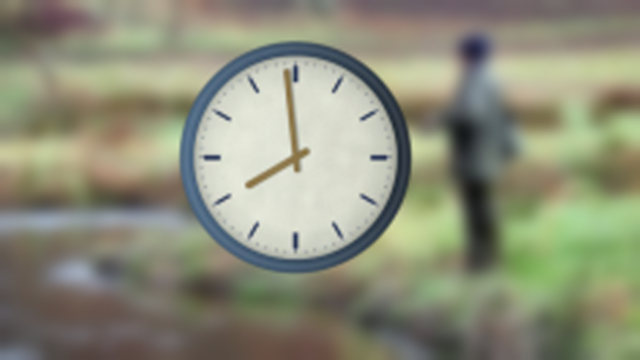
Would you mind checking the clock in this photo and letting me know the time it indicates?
7:59
